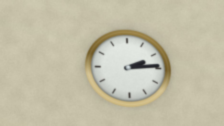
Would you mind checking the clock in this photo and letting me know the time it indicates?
2:14
